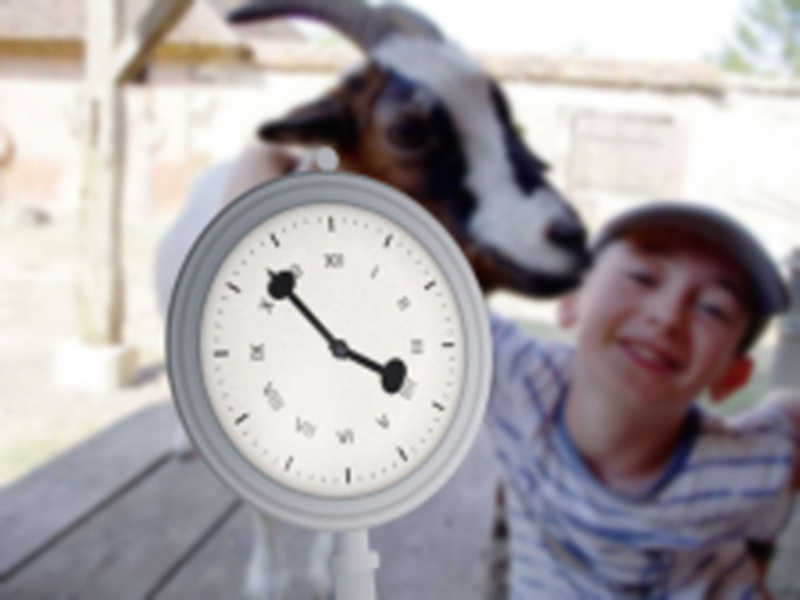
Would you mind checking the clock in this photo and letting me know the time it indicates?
3:53
